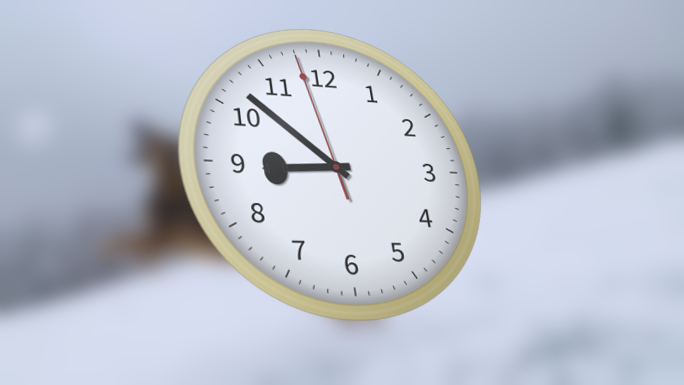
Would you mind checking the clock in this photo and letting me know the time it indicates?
8:51:58
